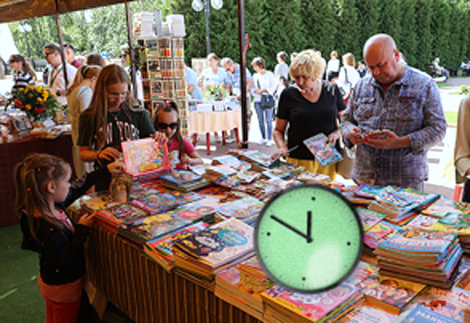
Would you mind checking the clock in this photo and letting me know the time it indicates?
11:49
